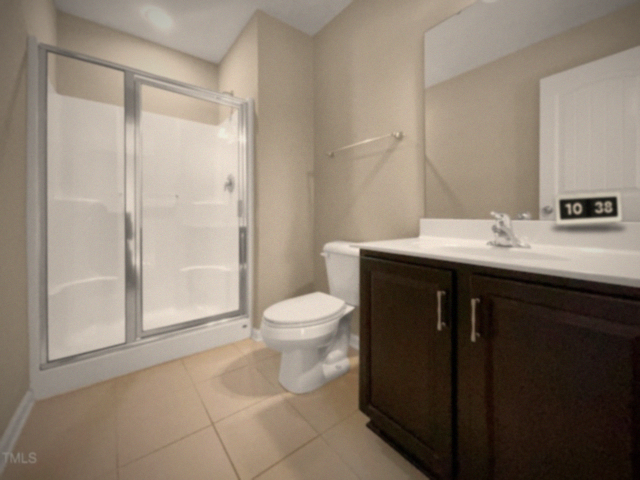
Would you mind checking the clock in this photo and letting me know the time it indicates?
10:38
